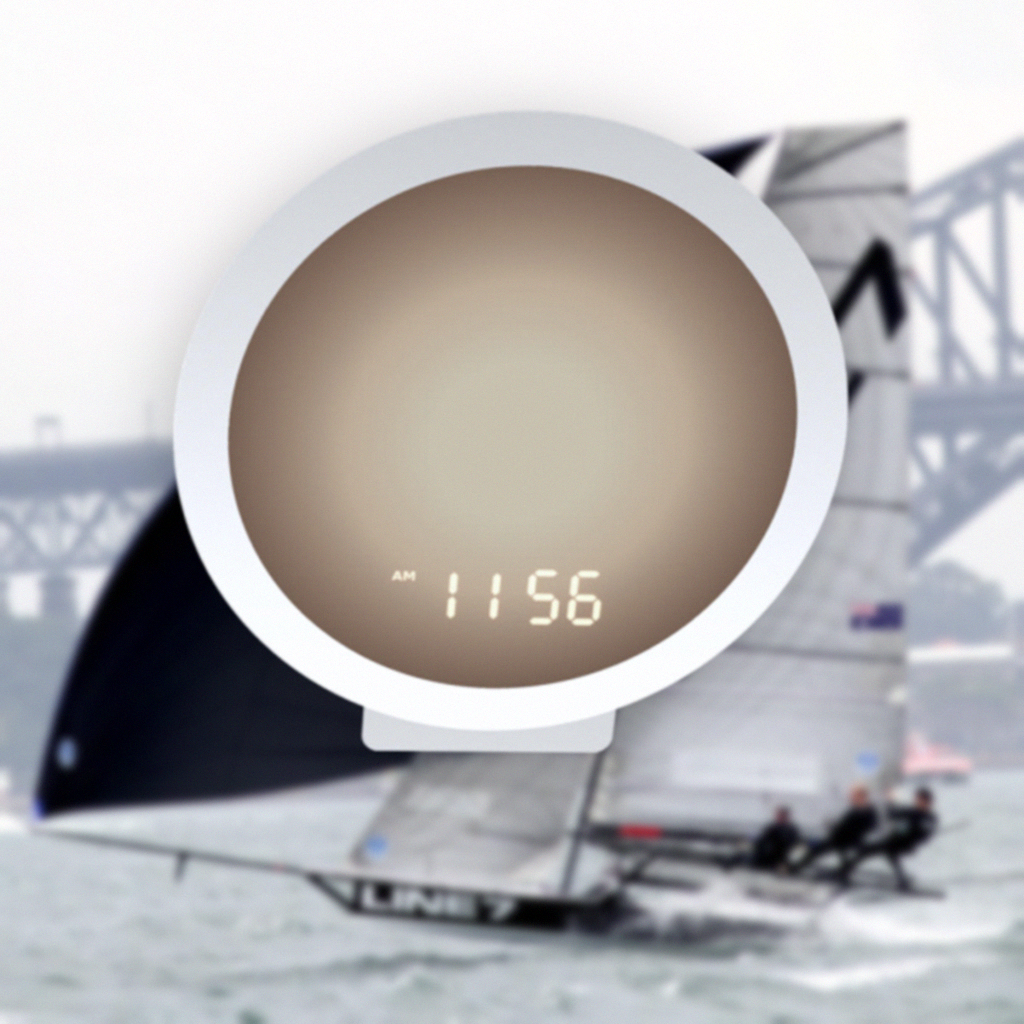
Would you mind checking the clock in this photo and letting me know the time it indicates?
11:56
